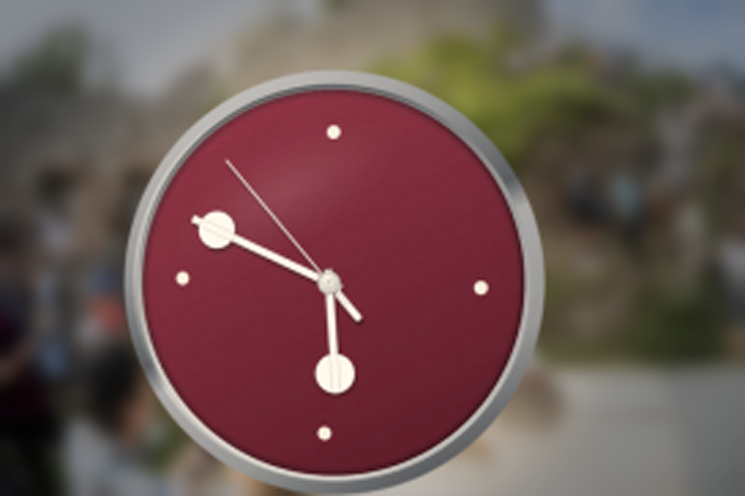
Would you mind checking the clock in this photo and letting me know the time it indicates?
5:48:53
